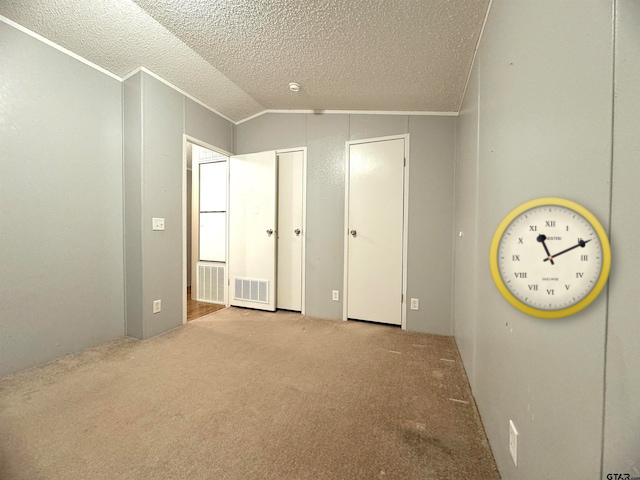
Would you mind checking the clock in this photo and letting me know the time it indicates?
11:11
